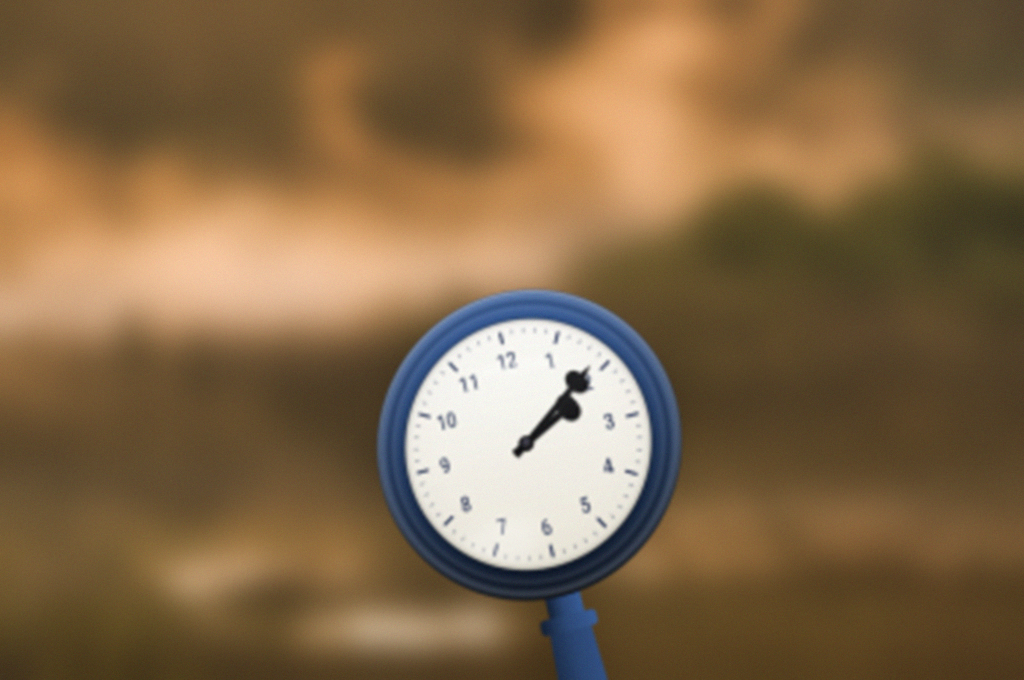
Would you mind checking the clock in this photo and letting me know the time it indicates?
2:09
